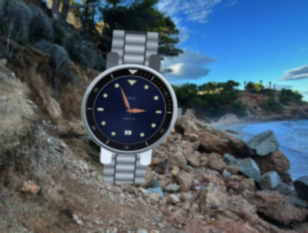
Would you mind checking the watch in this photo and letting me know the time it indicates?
2:56
